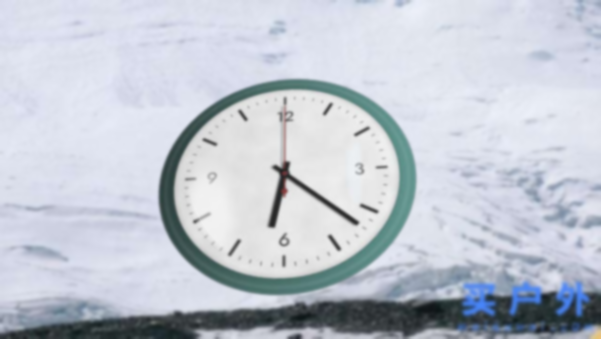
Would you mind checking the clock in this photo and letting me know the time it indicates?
6:22:00
